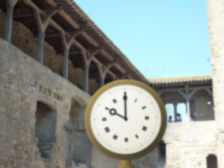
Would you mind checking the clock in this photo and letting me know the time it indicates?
10:00
